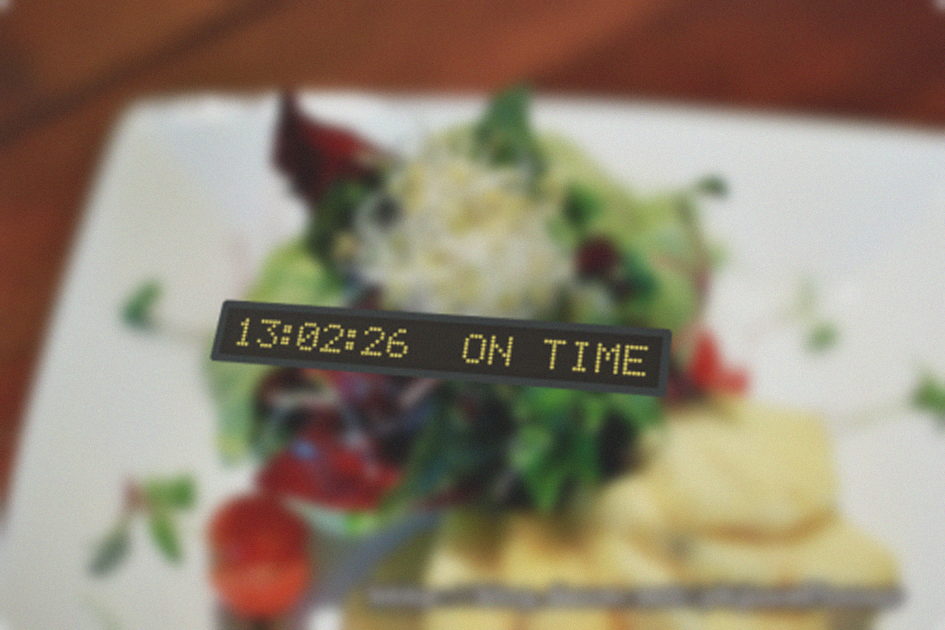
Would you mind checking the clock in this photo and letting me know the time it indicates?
13:02:26
